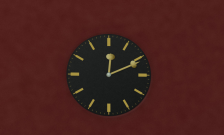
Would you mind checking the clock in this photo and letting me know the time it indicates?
12:11
